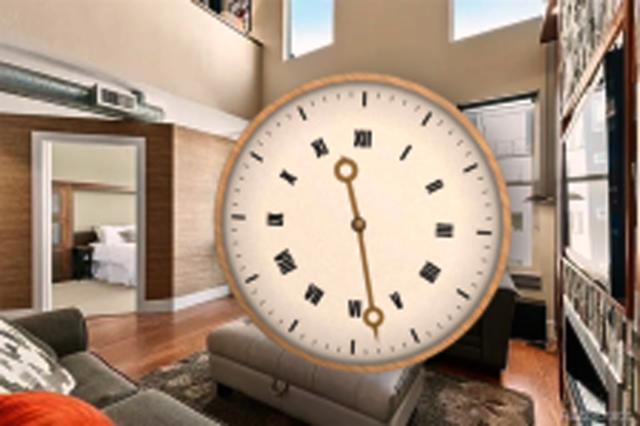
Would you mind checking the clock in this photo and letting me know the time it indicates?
11:28
